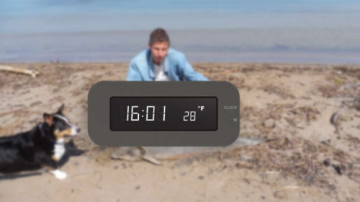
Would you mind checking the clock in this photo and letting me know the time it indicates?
16:01
